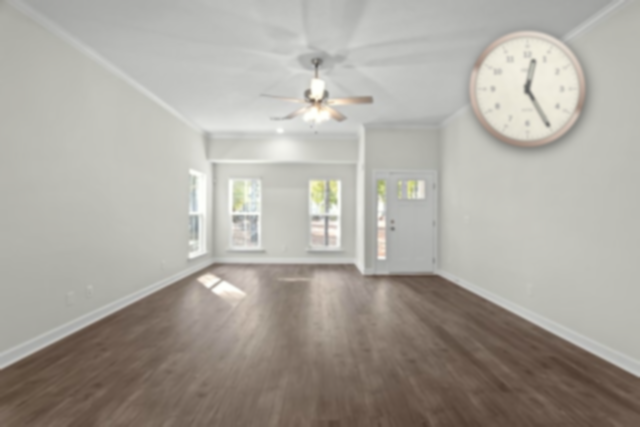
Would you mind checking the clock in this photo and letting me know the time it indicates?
12:25
